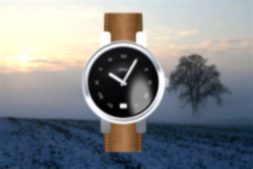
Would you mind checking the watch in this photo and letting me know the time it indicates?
10:05
